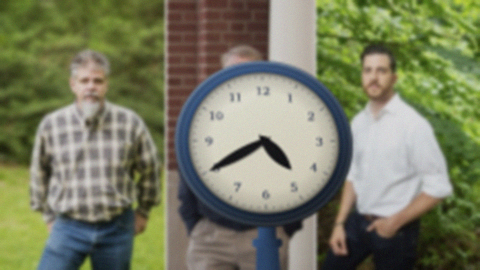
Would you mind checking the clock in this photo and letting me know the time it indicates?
4:40
